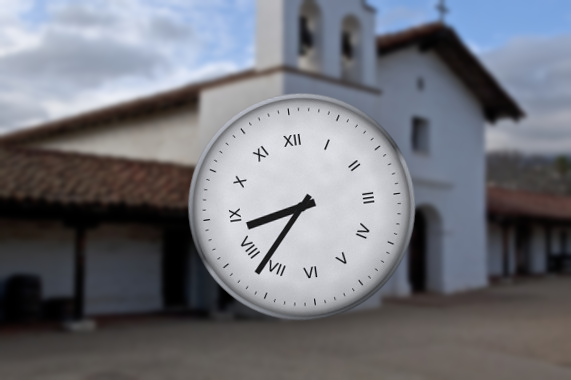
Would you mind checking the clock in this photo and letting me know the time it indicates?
8:37
